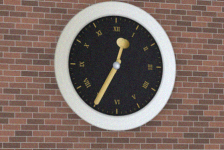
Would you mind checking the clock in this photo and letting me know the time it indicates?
12:35
